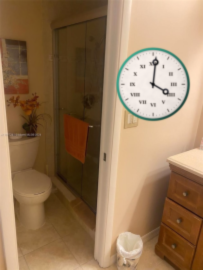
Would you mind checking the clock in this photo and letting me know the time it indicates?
4:01
